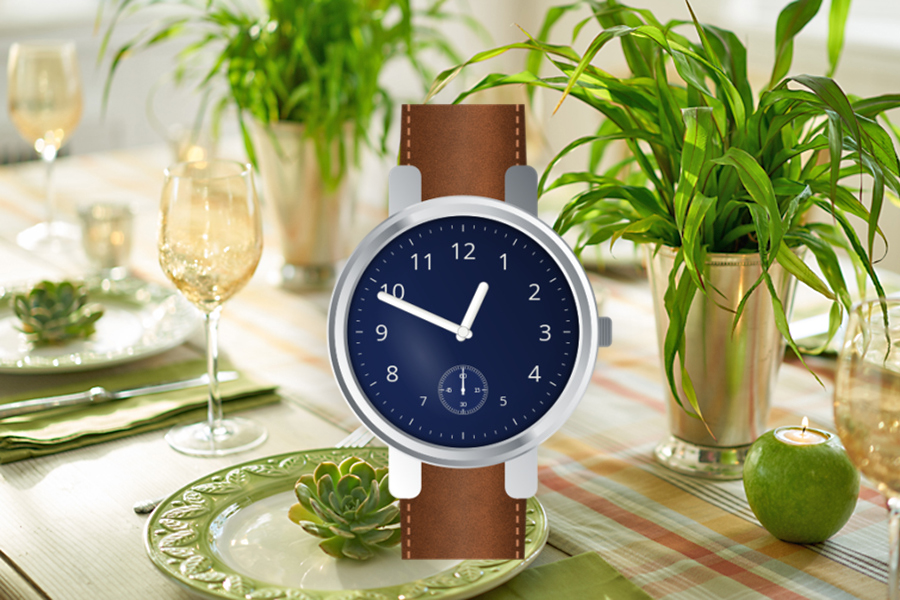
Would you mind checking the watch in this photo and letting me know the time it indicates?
12:49
